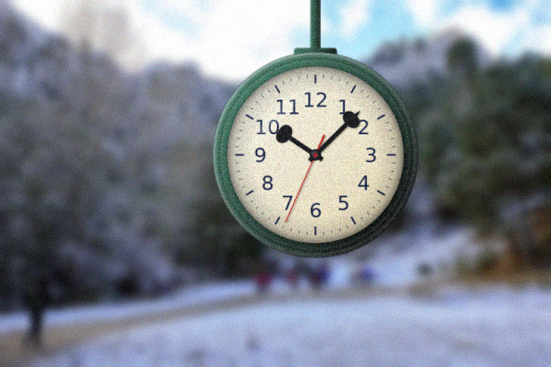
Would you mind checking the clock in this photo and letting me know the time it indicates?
10:07:34
